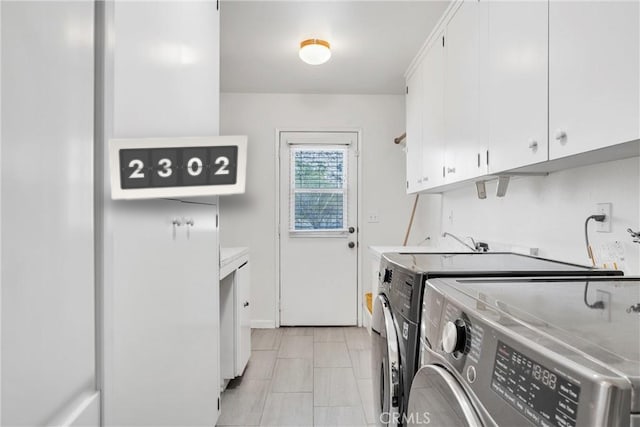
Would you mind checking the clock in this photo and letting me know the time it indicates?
23:02
